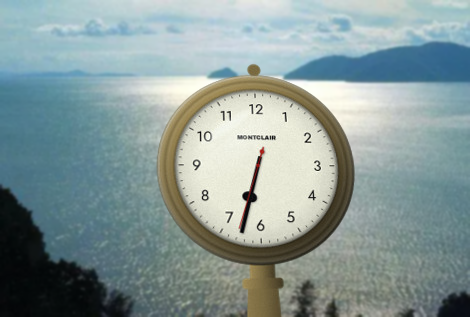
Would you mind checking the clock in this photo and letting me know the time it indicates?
6:32:33
